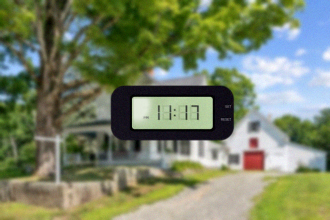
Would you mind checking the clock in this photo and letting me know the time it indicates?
11:17
